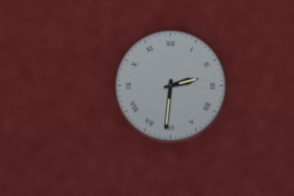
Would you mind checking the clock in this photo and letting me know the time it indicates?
2:31
